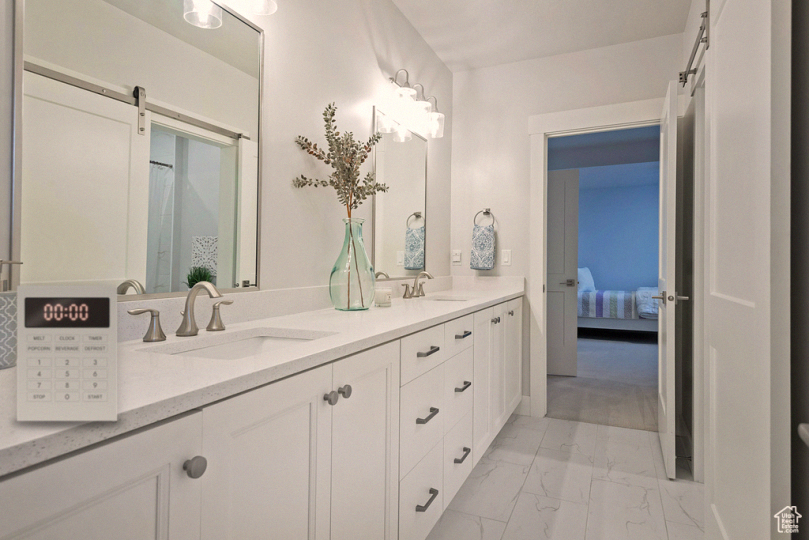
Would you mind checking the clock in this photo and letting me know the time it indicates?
0:00
